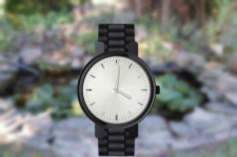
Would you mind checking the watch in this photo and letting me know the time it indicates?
4:01
